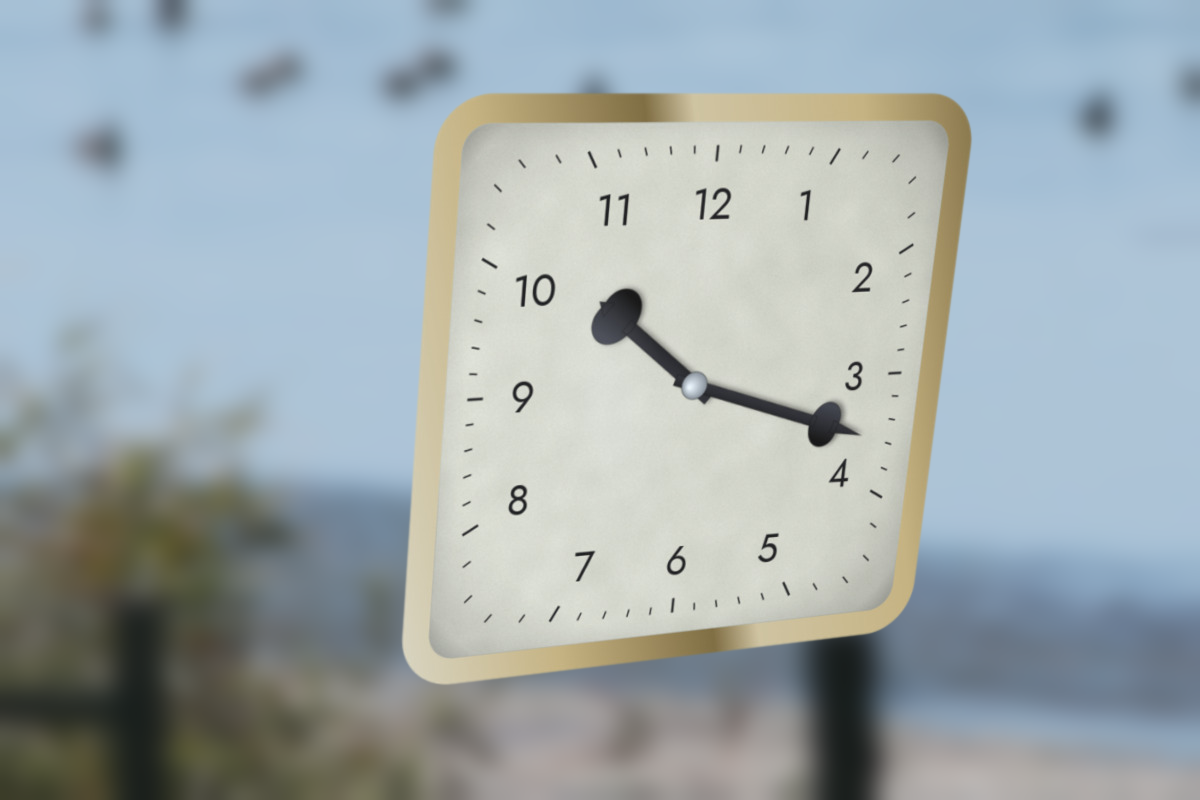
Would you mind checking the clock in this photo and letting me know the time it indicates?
10:18
